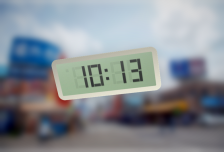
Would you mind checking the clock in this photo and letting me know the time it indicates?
10:13
